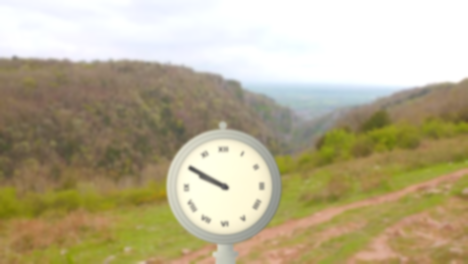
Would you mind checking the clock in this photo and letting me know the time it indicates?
9:50
